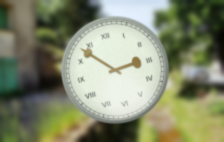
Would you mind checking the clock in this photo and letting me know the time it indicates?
2:53
